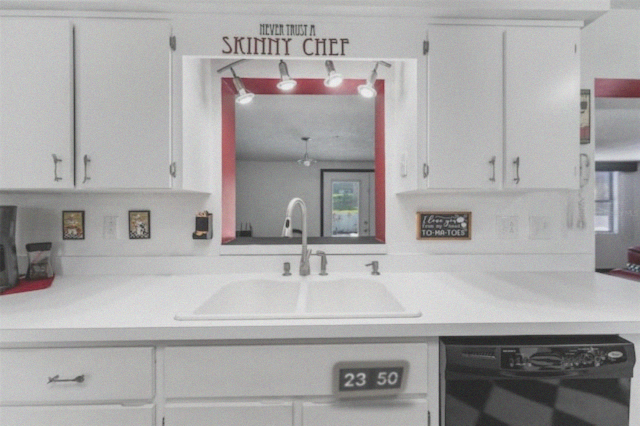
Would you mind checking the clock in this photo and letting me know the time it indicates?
23:50
